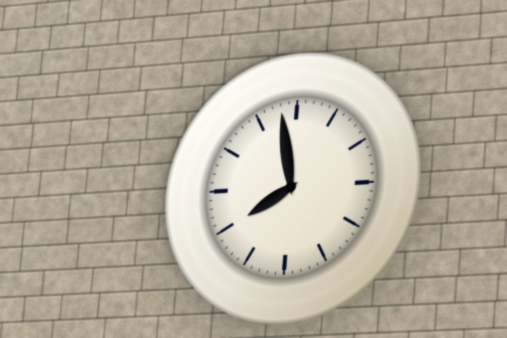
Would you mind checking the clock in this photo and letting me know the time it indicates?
7:58
